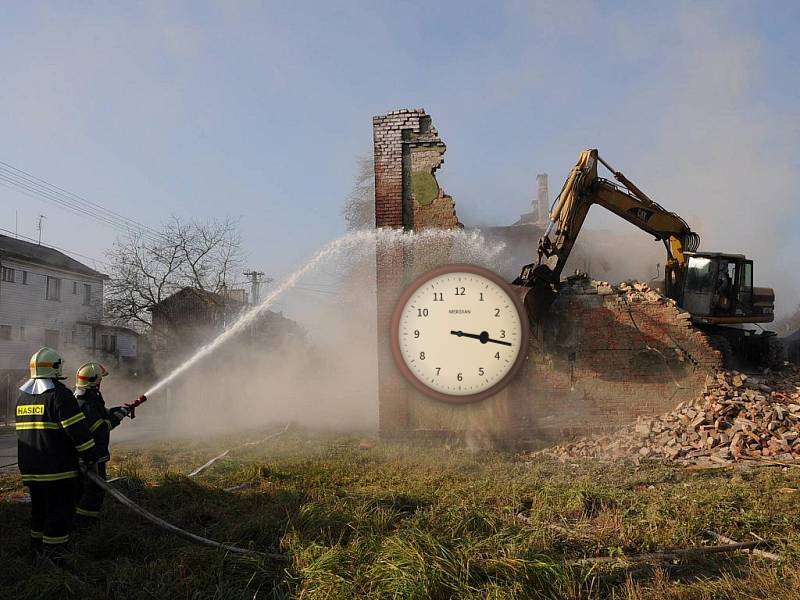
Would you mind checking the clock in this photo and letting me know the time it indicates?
3:17
